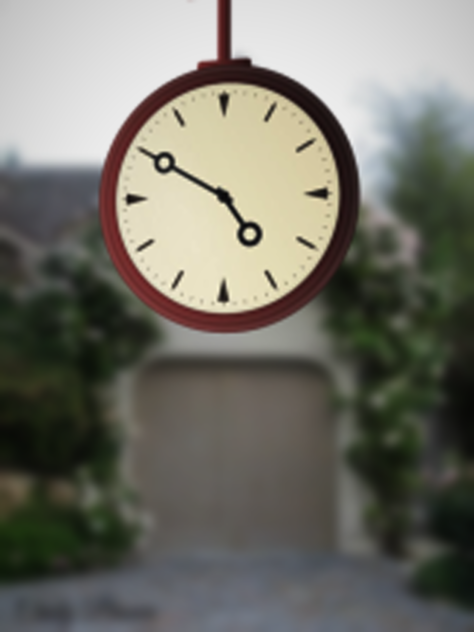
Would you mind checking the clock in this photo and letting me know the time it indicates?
4:50
